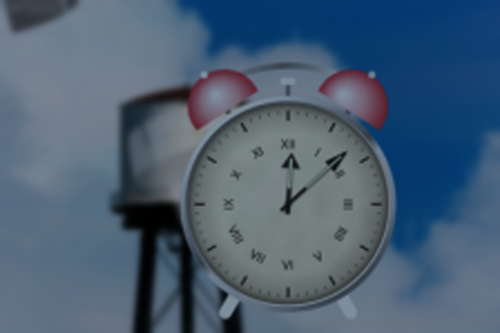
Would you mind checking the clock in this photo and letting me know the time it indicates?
12:08
